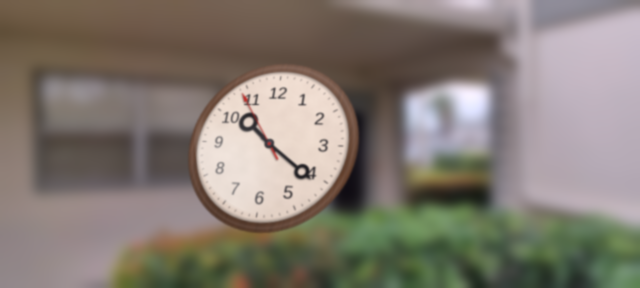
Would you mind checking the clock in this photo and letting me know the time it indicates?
10:20:54
